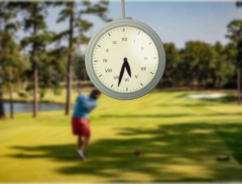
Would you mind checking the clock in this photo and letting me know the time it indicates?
5:33
